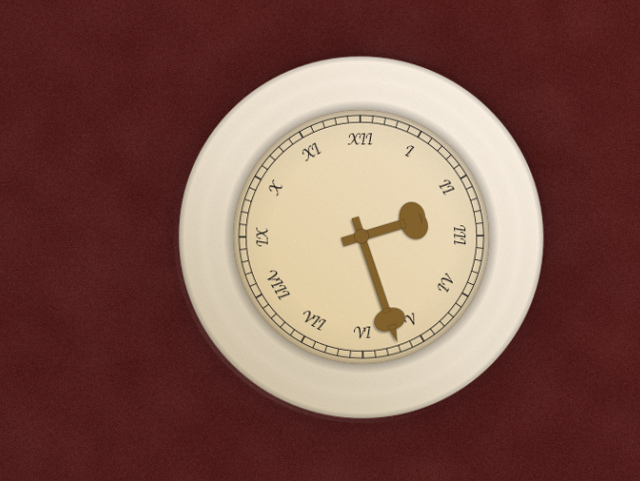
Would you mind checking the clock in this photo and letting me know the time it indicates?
2:27
